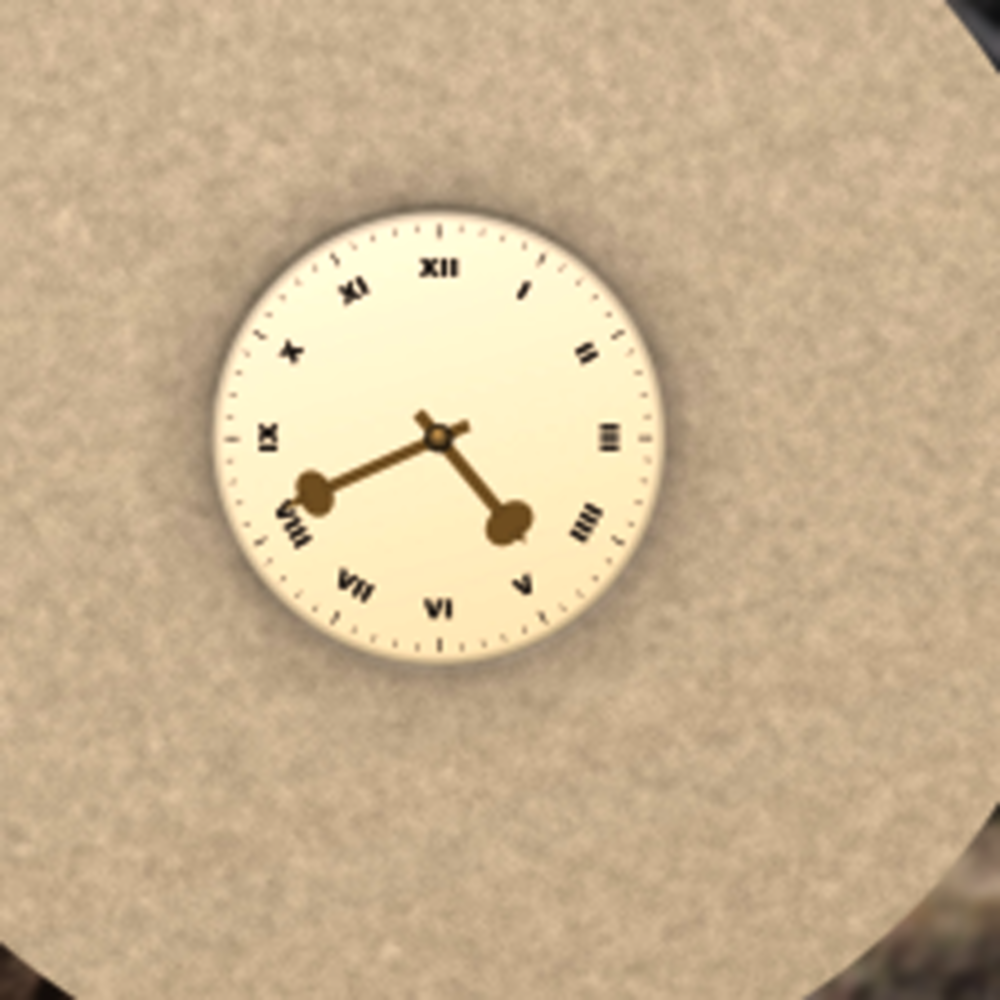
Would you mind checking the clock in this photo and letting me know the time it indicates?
4:41
